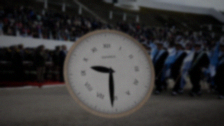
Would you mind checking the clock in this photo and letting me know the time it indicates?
9:31
